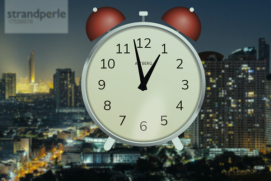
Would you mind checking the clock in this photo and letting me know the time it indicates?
12:58
